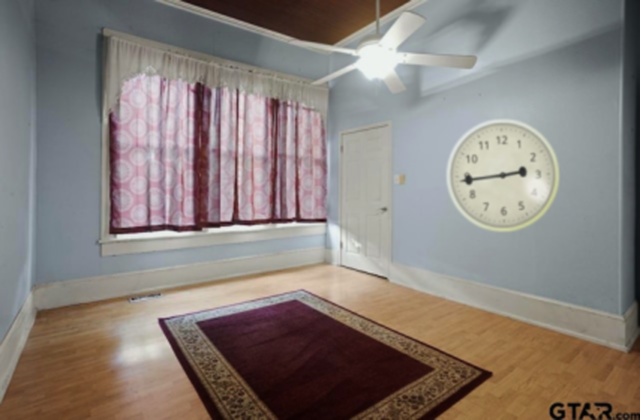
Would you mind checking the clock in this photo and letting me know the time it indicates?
2:44
